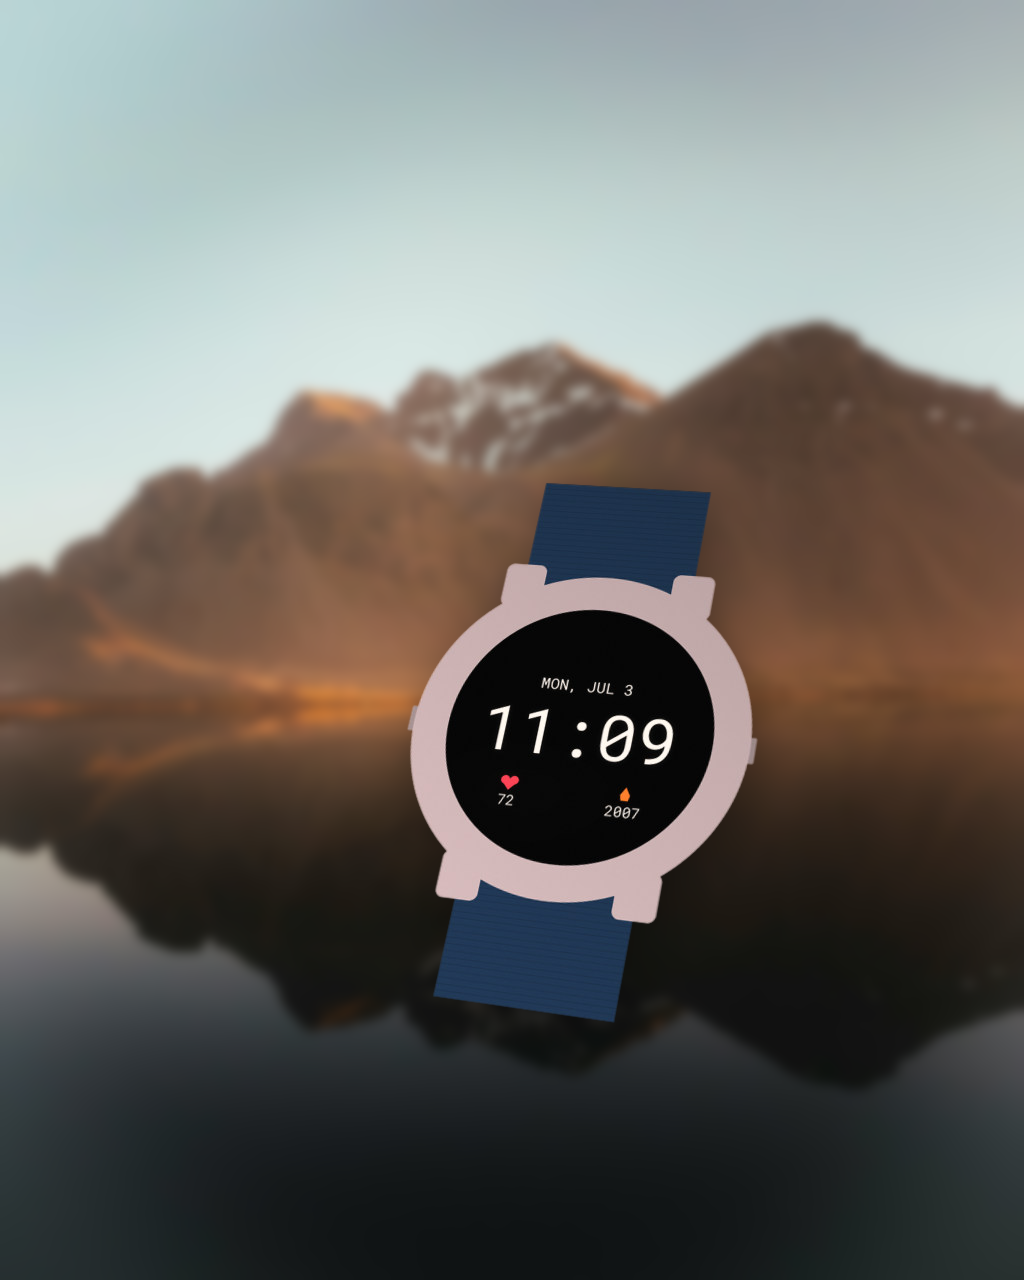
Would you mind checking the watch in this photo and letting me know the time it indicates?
11:09
